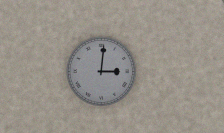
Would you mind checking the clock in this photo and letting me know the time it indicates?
3:01
